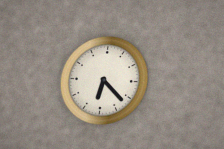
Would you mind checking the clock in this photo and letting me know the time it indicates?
6:22
